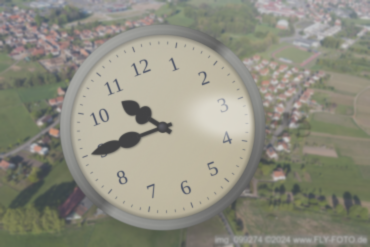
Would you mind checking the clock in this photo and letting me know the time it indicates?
10:45
